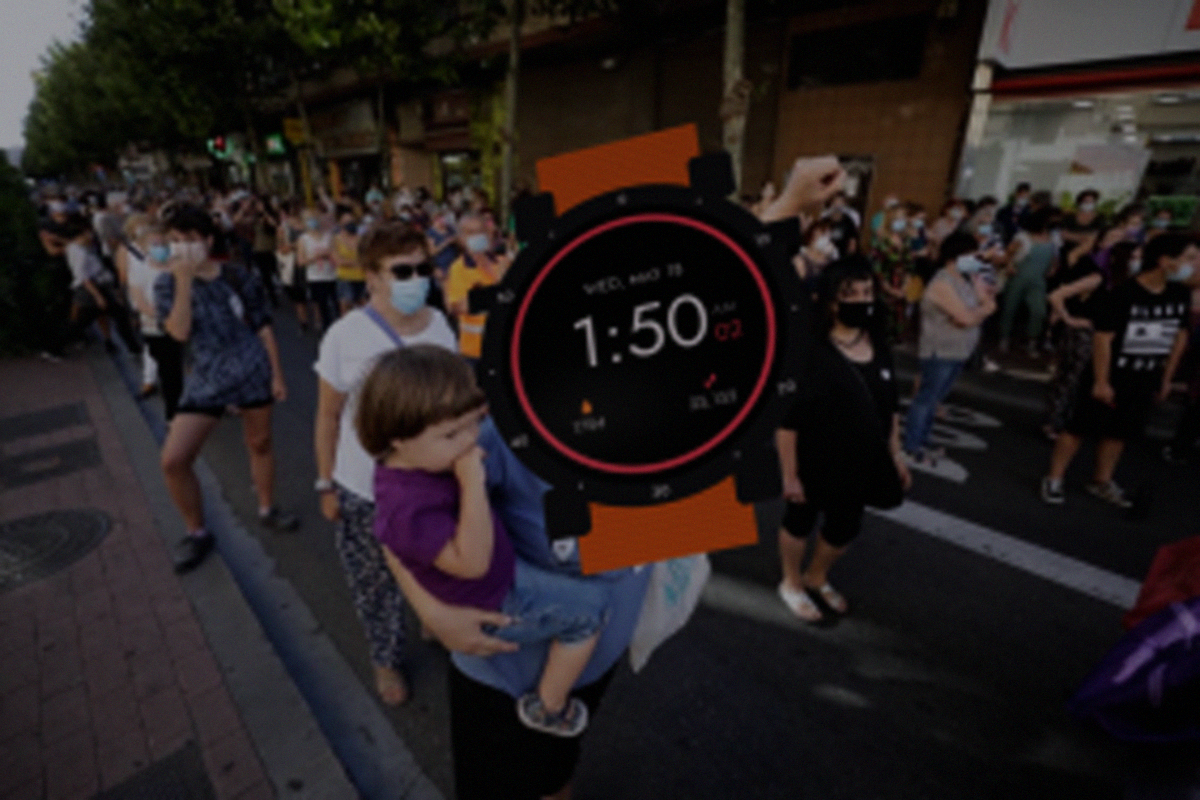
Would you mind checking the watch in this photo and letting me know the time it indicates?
1:50
